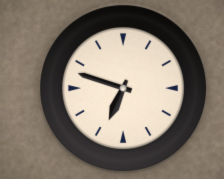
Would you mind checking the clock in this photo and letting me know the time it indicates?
6:48
